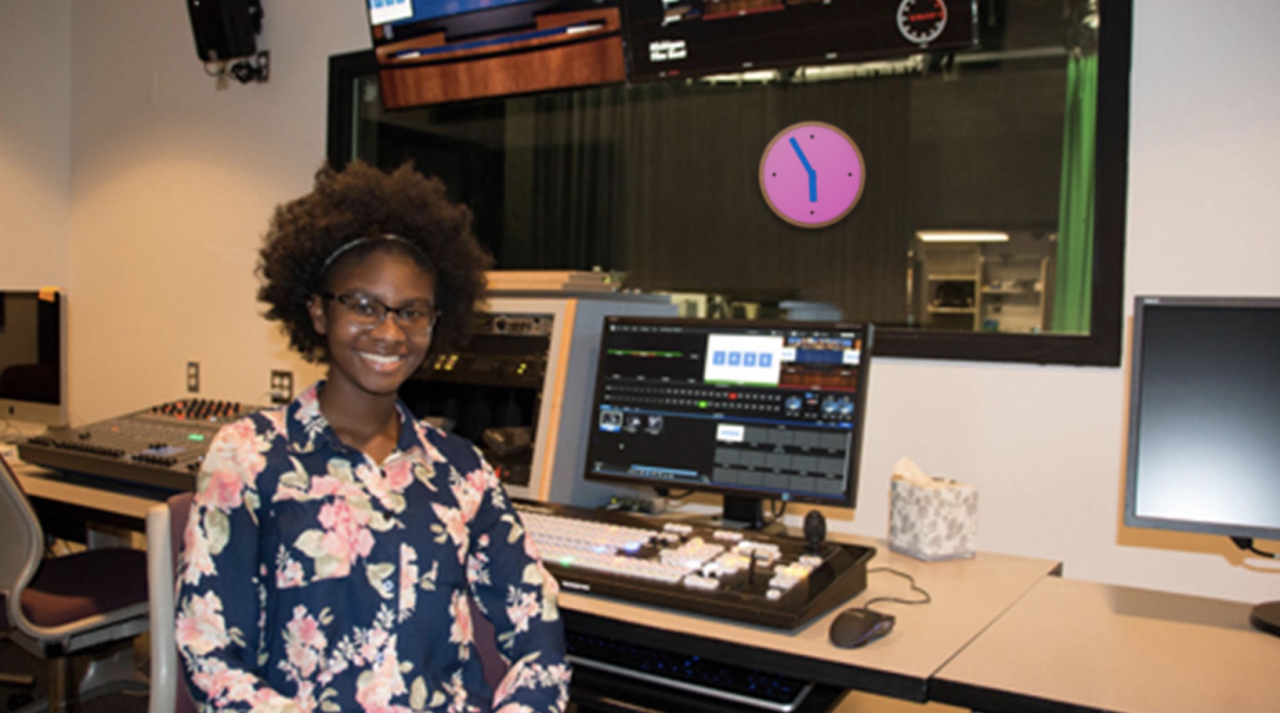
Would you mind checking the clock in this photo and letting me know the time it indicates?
5:55
